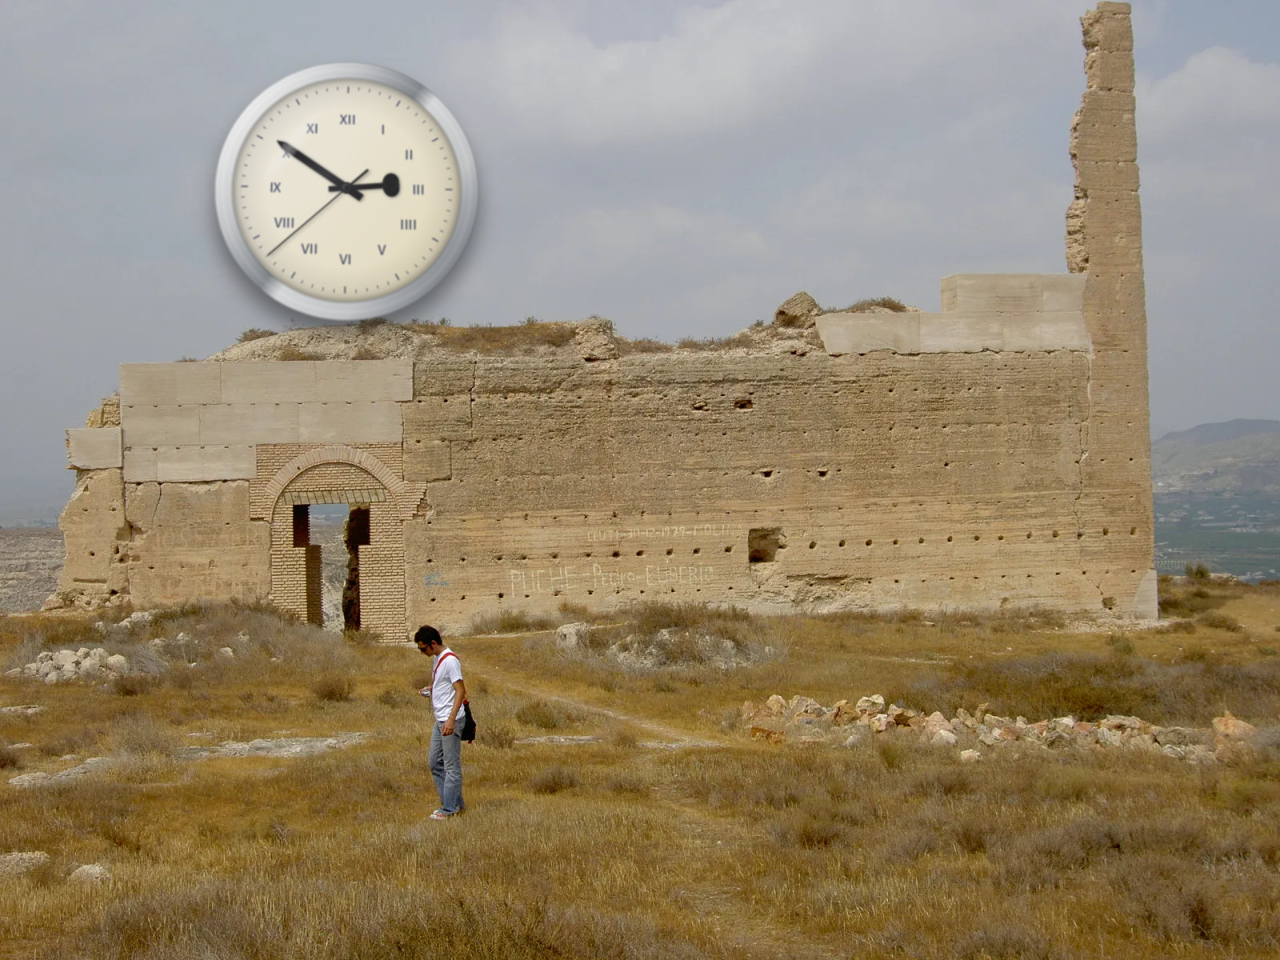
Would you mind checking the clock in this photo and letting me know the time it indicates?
2:50:38
